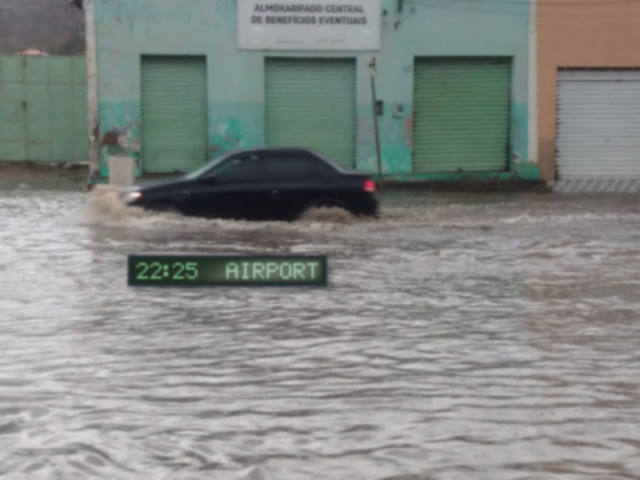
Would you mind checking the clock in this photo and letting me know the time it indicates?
22:25
